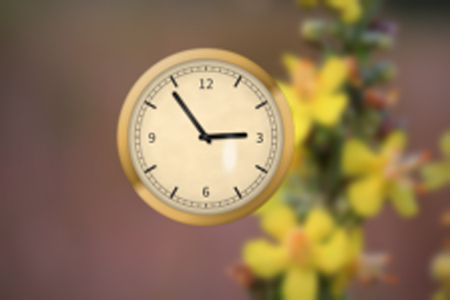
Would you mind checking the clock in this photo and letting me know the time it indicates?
2:54
